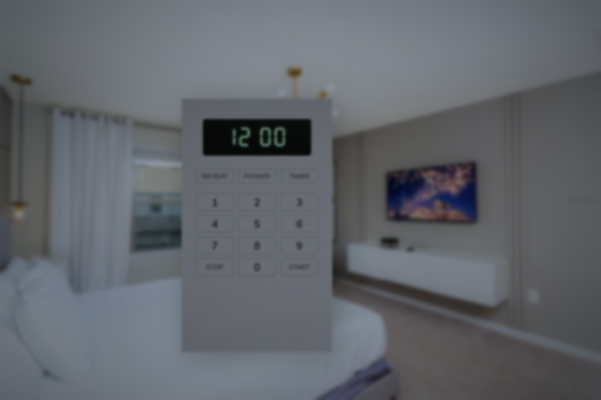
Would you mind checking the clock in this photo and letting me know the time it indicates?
12:00
